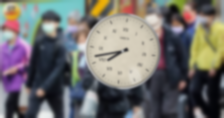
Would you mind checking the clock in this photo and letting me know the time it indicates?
7:42
